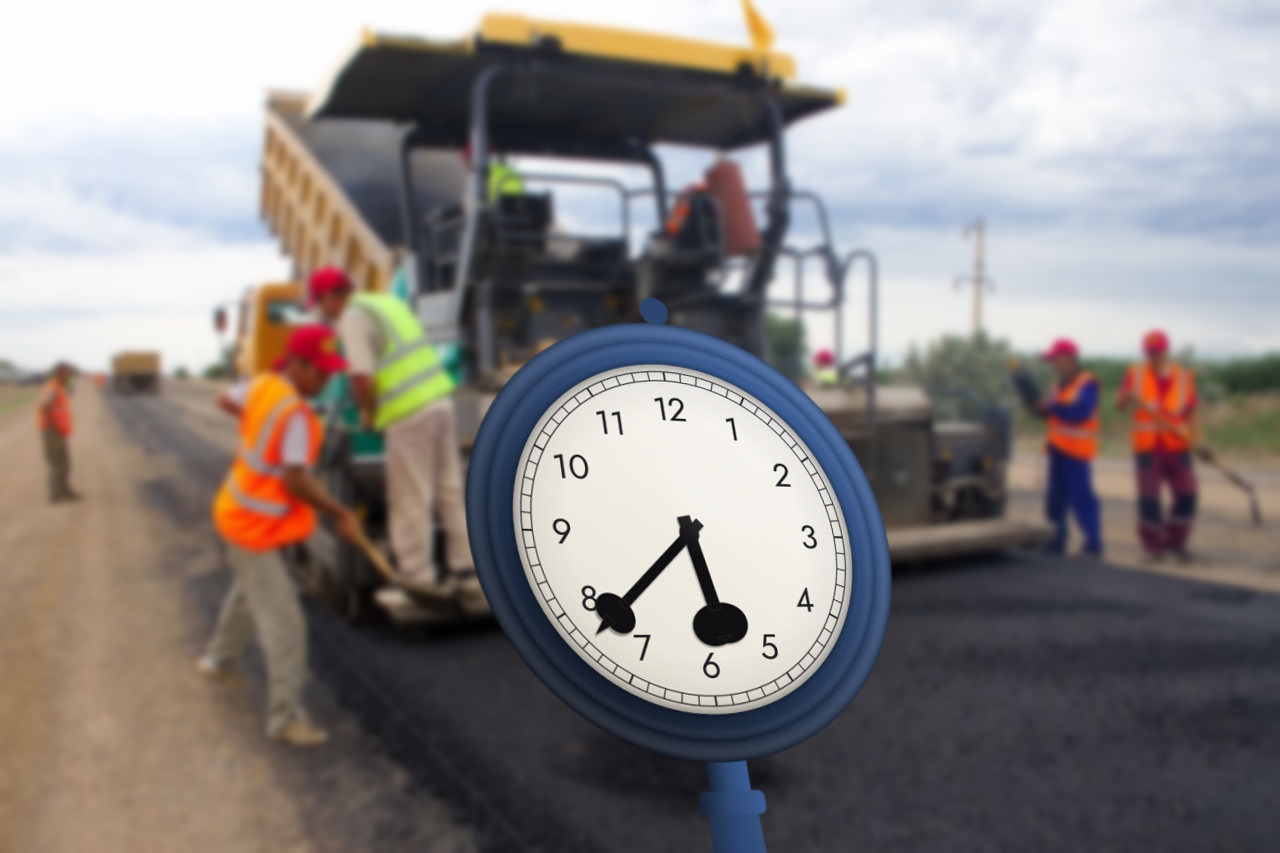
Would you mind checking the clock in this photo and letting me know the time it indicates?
5:38
